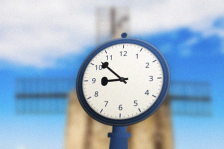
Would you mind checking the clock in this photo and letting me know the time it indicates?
8:52
